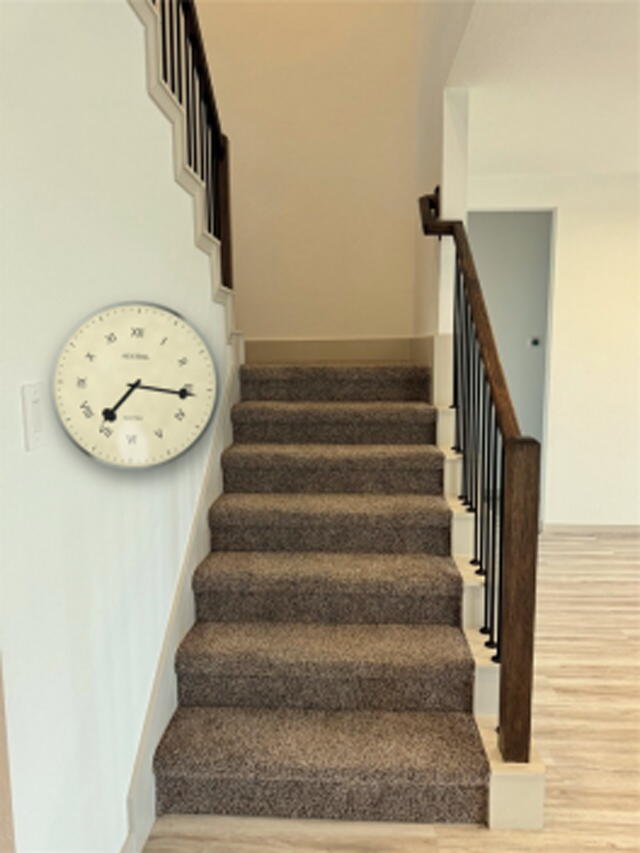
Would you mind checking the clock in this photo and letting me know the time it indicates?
7:16
